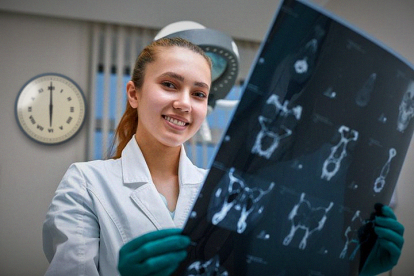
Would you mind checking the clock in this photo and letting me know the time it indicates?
6:00
